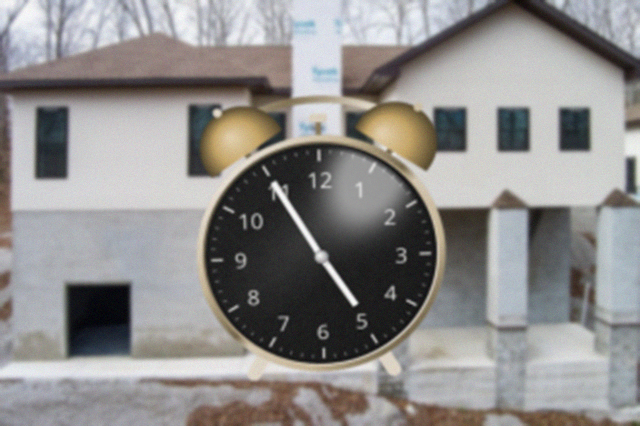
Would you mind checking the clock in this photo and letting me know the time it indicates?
4:55
